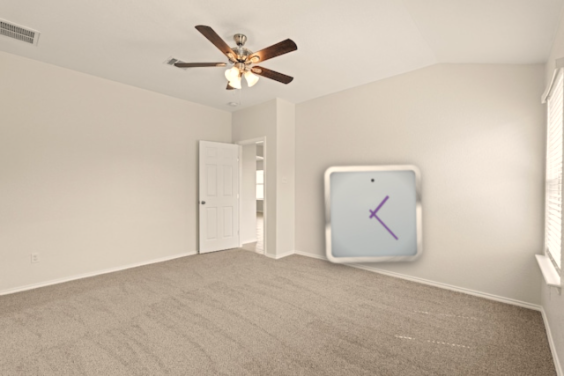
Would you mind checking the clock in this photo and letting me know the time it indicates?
1:23
